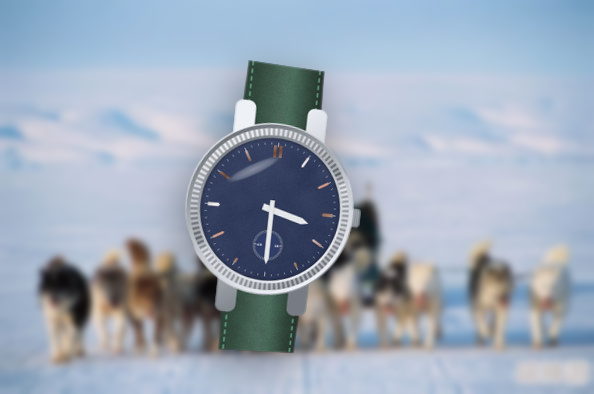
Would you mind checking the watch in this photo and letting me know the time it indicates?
3:30
